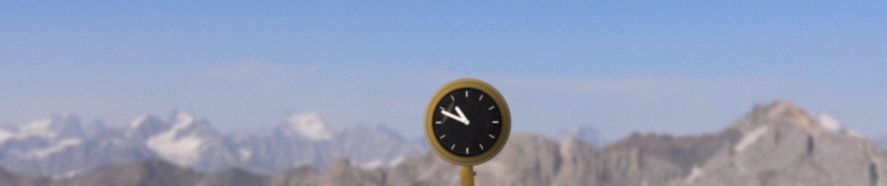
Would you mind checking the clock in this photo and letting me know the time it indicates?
10:49
